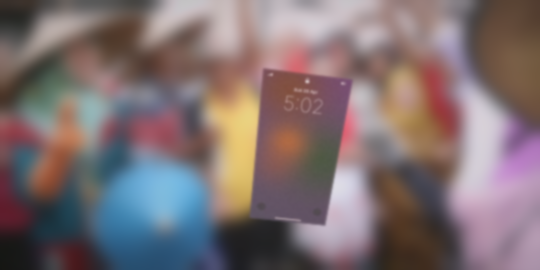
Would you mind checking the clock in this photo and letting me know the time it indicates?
5:02
